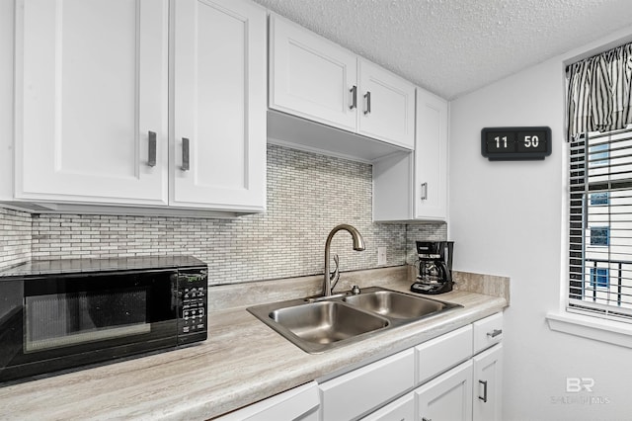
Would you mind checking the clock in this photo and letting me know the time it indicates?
11:50
